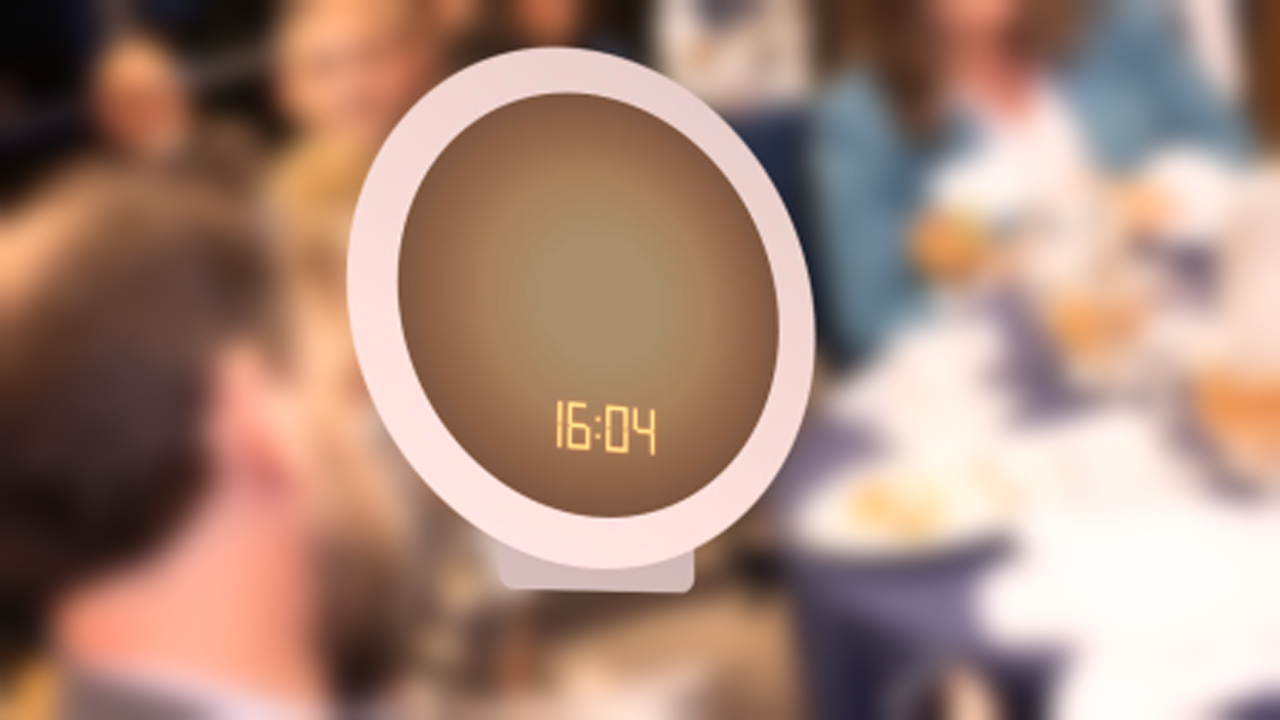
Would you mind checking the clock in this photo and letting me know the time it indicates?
16:04
